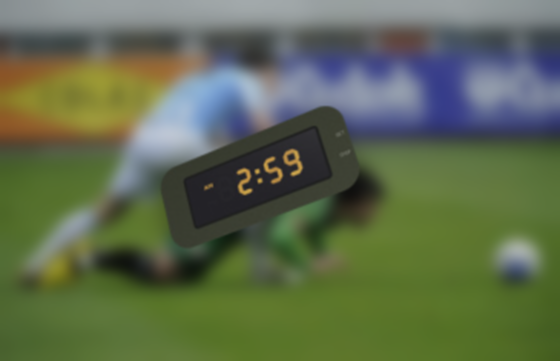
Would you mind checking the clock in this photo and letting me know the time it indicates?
2:59
